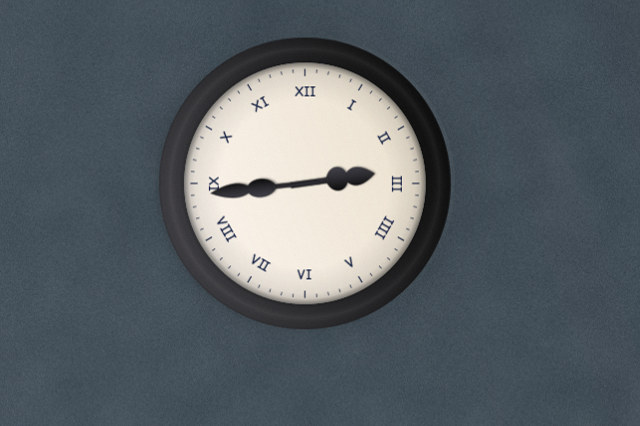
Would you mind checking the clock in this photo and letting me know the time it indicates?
2:44
